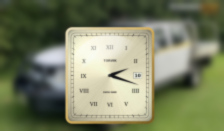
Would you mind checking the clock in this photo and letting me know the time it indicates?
2:18
